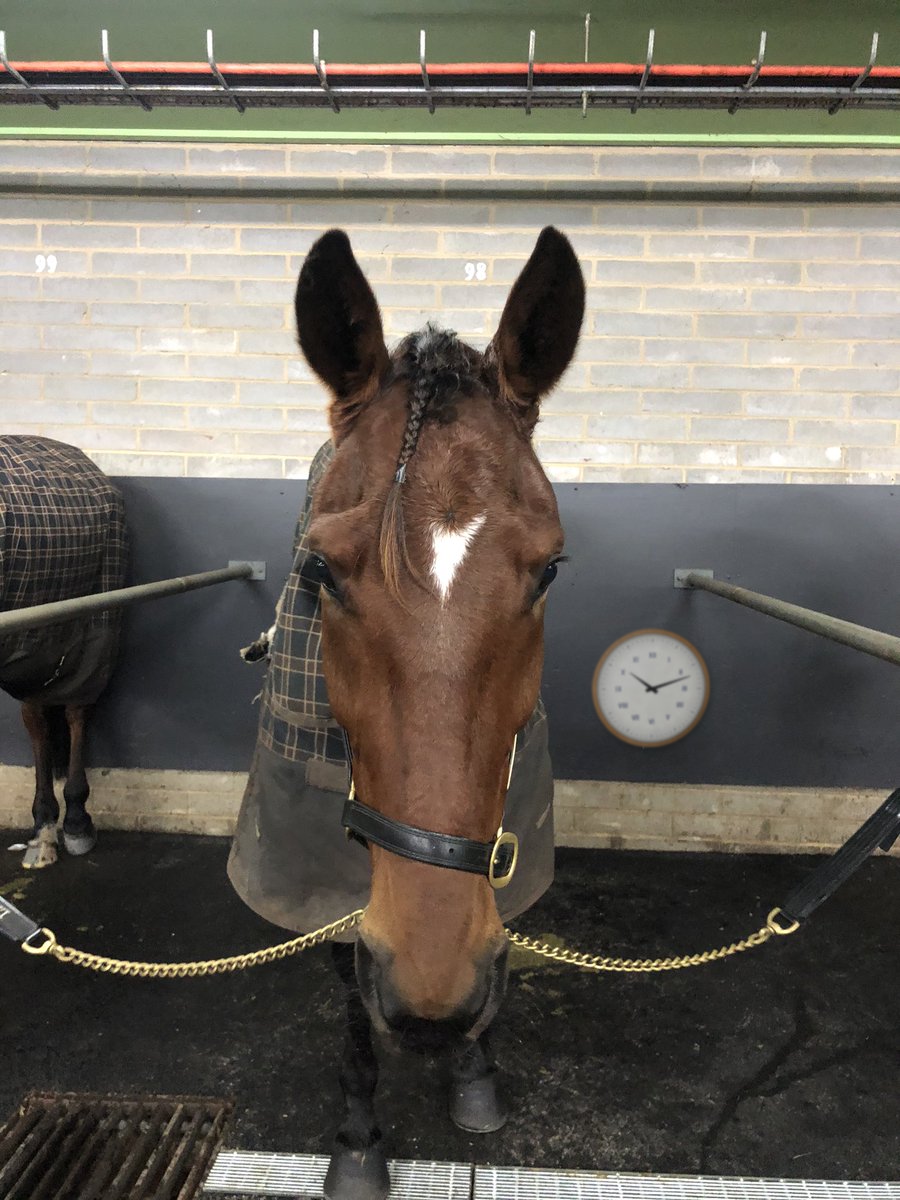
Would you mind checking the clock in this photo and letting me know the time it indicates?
10:12
